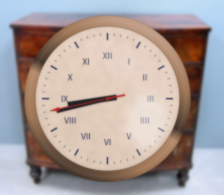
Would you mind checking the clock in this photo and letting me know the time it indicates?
8:42:43
